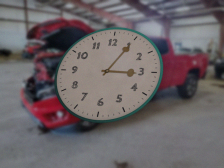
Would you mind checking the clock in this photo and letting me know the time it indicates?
3:05
